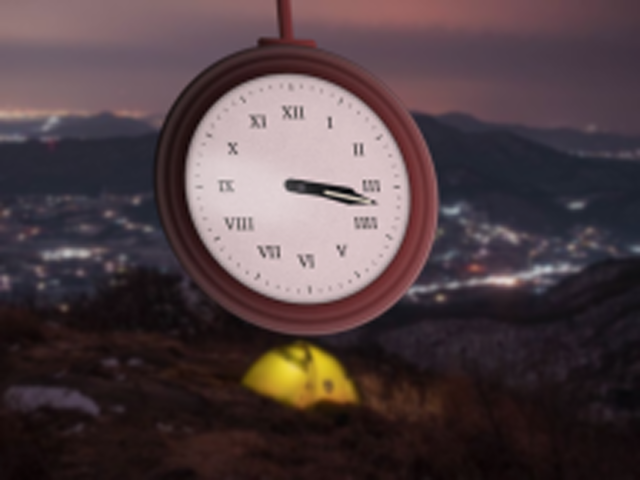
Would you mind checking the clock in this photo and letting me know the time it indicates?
3:17
